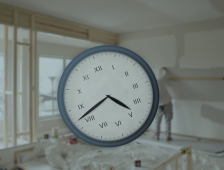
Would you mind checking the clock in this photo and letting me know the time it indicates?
4:42
